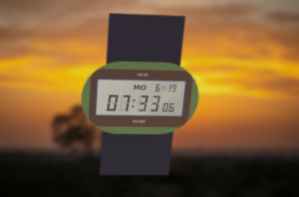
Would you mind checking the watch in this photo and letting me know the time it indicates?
7:33
